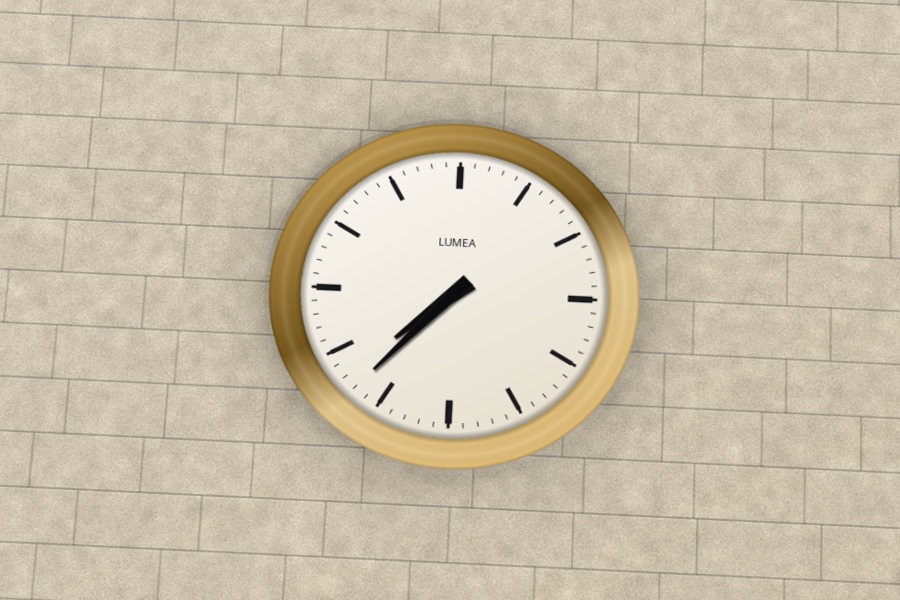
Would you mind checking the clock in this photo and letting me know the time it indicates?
7:37
